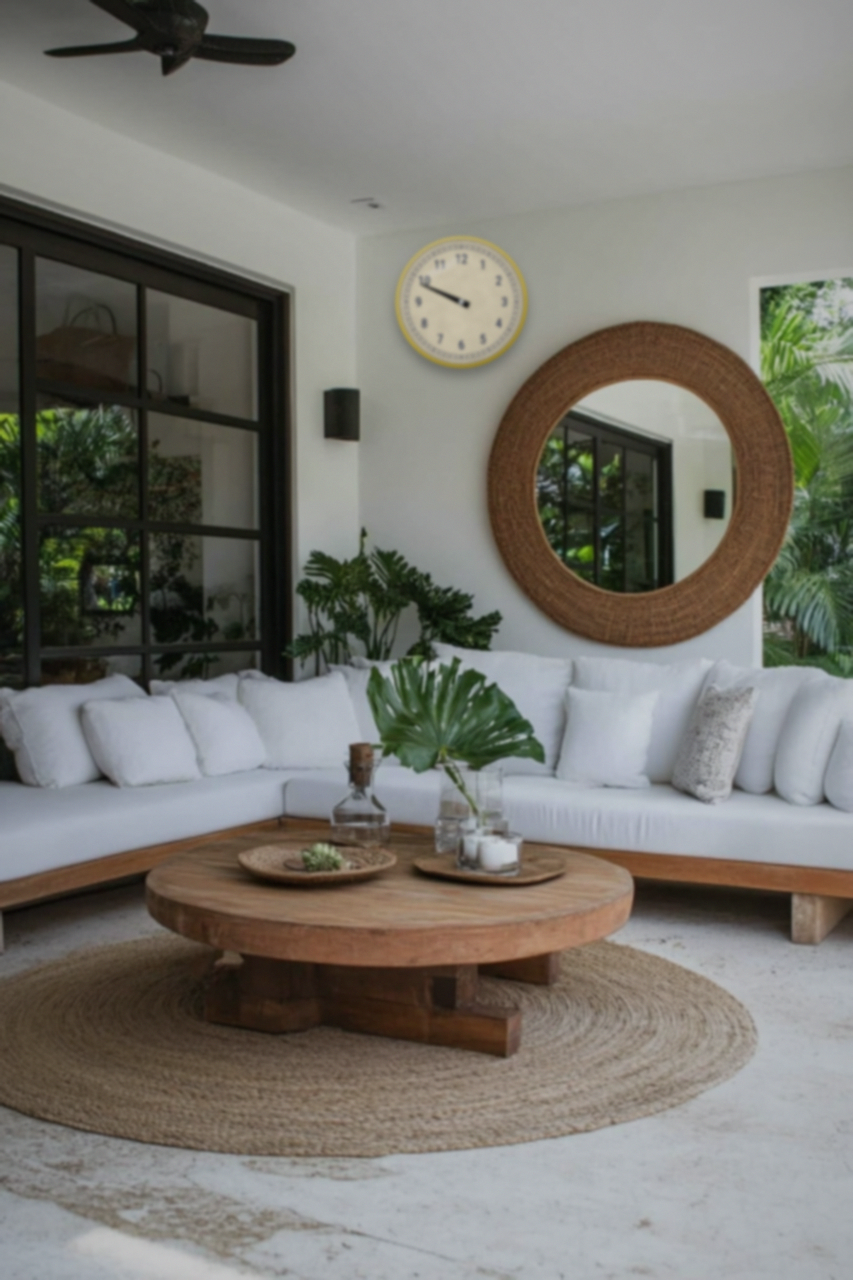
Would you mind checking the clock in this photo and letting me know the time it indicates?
9:49
